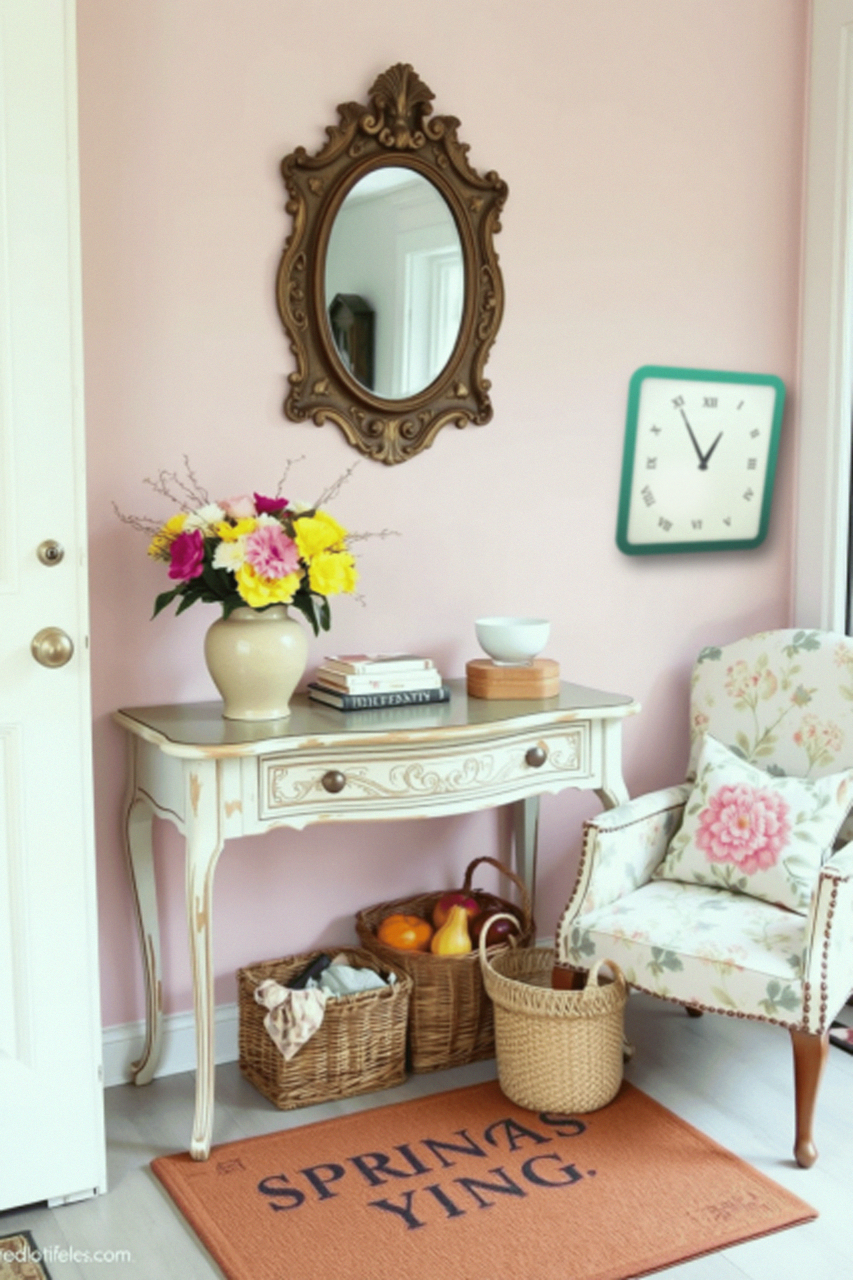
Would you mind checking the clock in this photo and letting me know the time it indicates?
12:55
